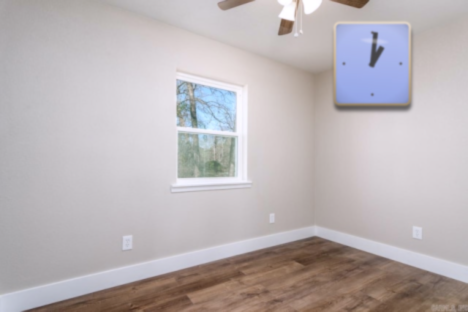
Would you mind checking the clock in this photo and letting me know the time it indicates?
1:01
